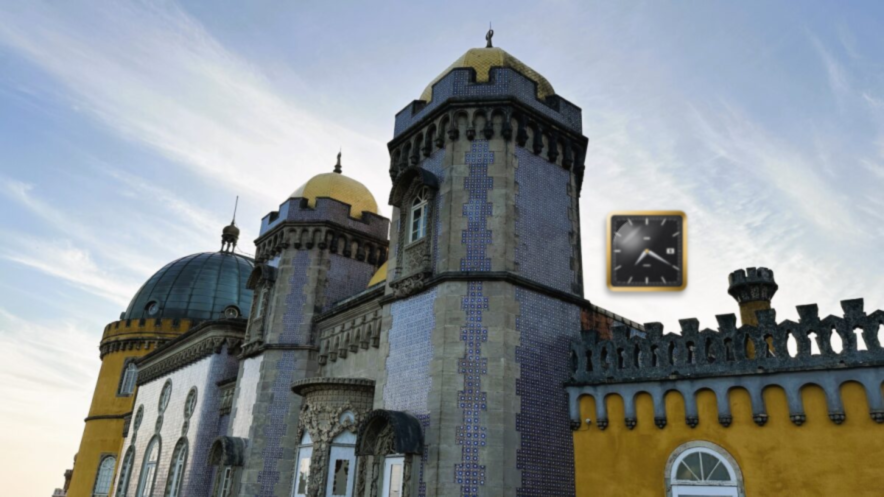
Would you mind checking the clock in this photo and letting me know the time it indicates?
7:20
